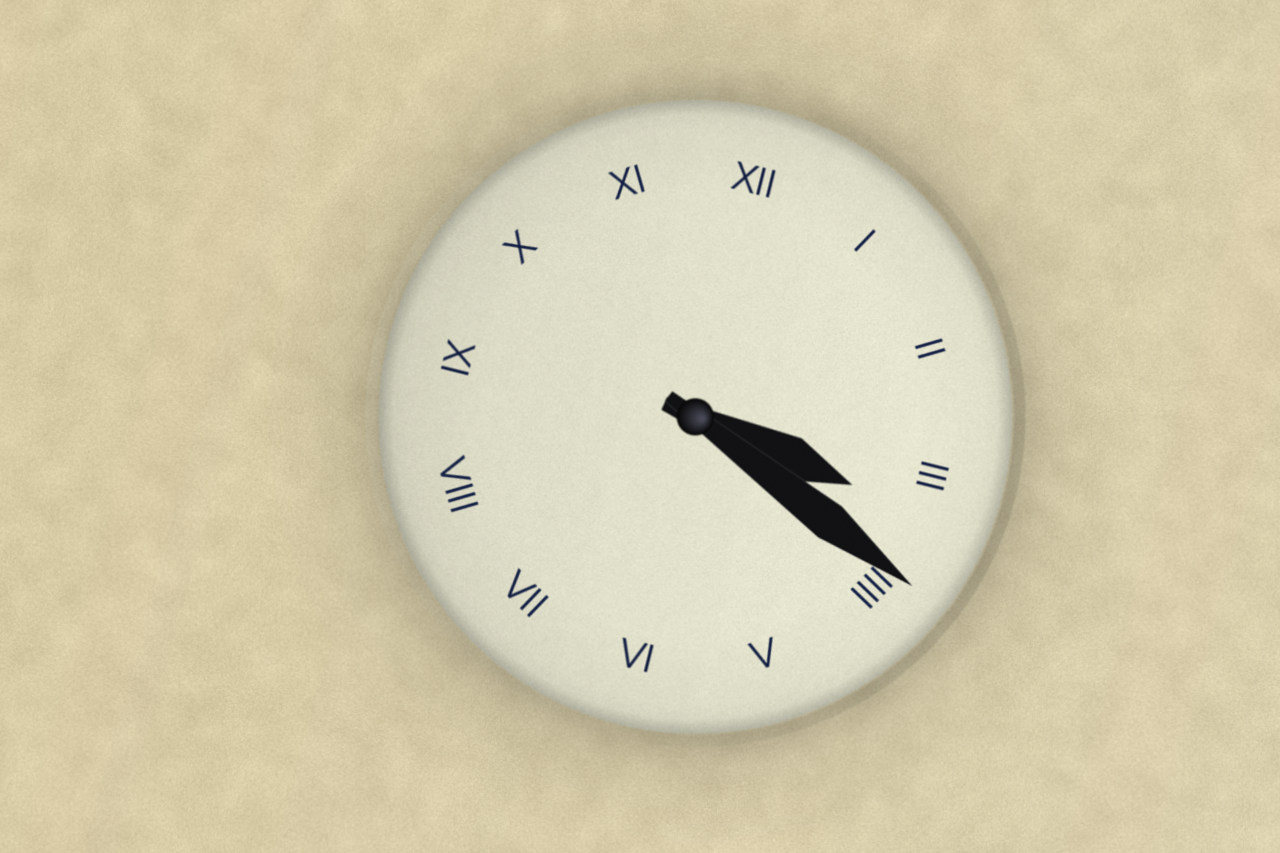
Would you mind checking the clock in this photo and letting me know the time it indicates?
3:19
